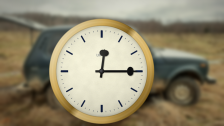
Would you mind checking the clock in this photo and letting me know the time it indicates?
12:15
